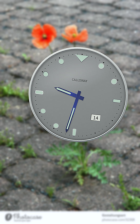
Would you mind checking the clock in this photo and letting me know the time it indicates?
9:32
